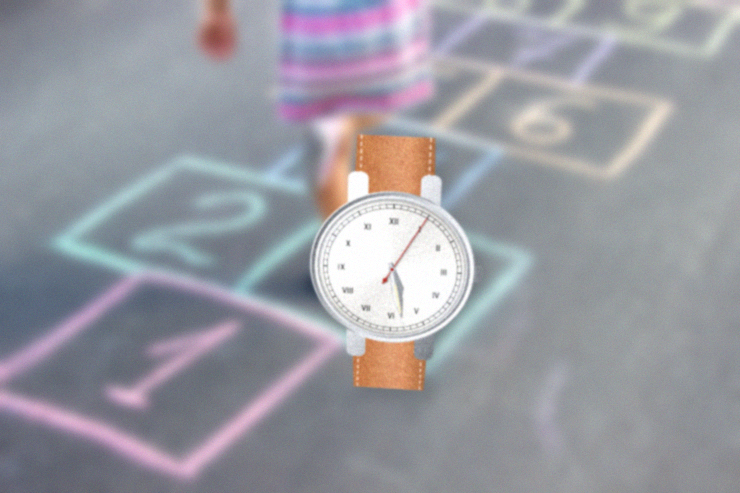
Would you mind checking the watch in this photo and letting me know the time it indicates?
5:28:05
